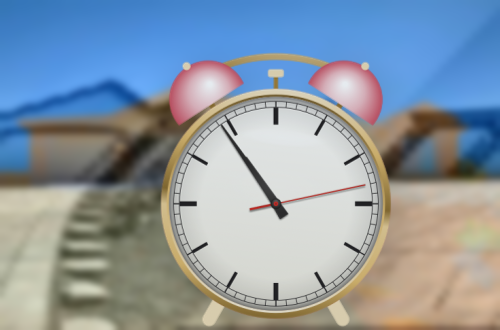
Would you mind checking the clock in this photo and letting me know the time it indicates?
10:54:13
